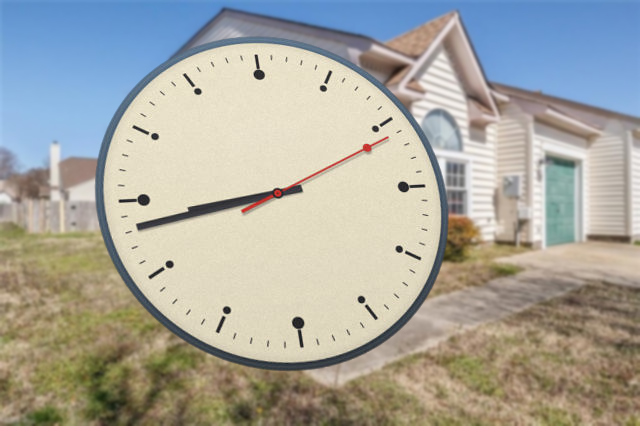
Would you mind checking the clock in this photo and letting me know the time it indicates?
8:43:11
